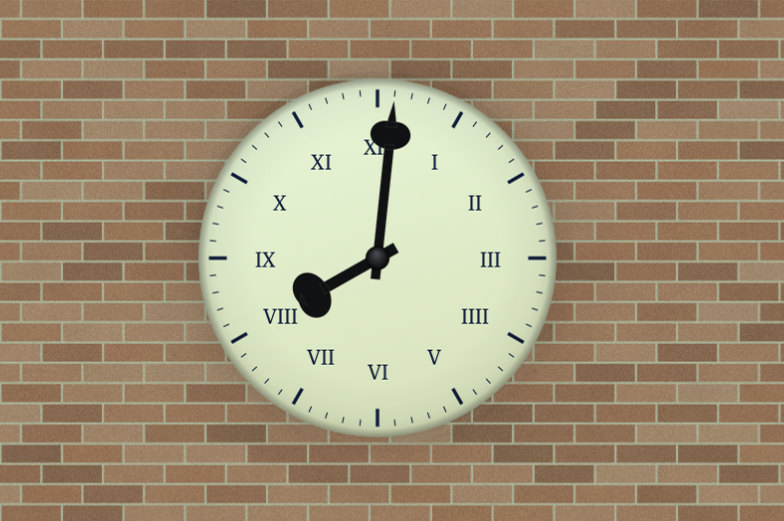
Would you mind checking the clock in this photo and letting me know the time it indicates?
8:01
